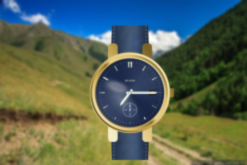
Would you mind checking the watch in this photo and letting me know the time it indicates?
7:15
